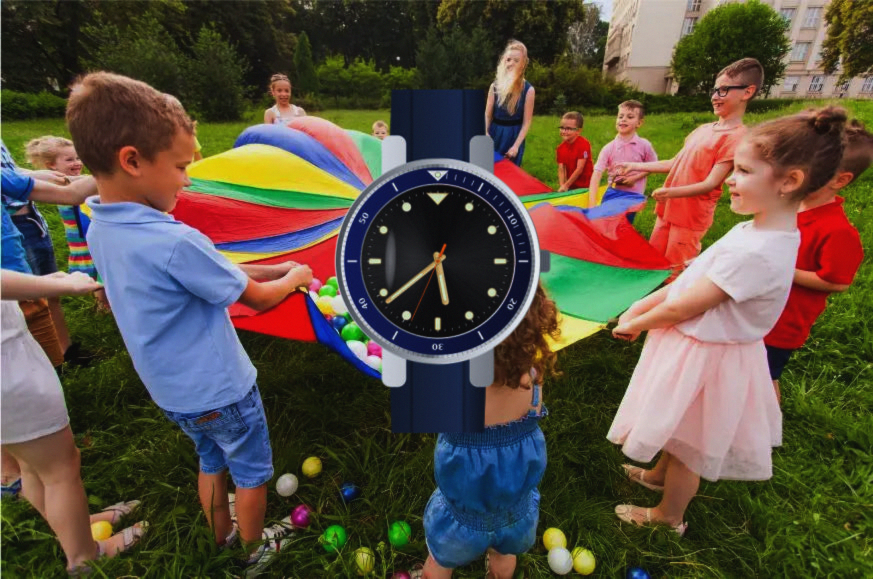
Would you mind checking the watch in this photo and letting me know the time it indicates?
5:38:34
